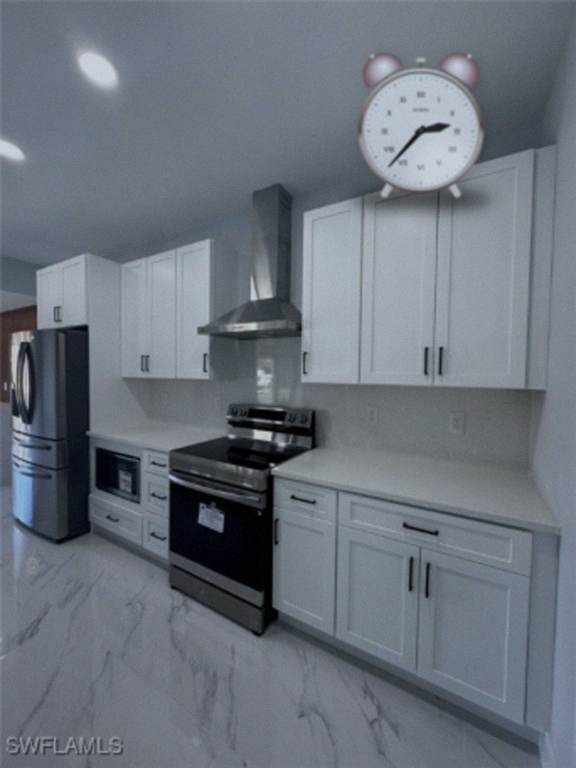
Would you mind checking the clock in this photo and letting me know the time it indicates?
2:37
